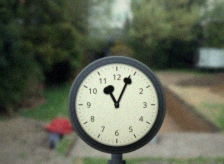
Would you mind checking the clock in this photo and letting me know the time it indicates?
11:04
